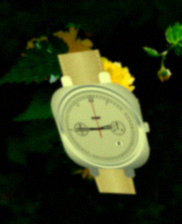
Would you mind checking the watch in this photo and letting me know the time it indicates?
2:45
